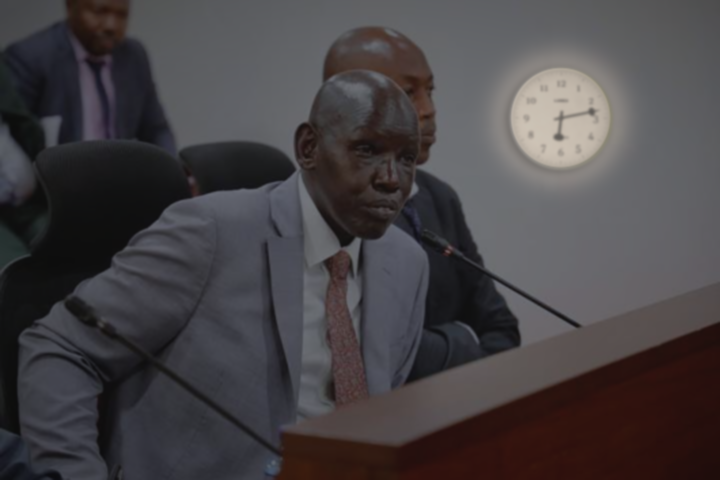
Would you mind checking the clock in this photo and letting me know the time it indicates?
6:13
